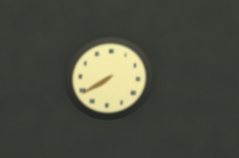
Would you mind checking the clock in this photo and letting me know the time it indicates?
7:39
